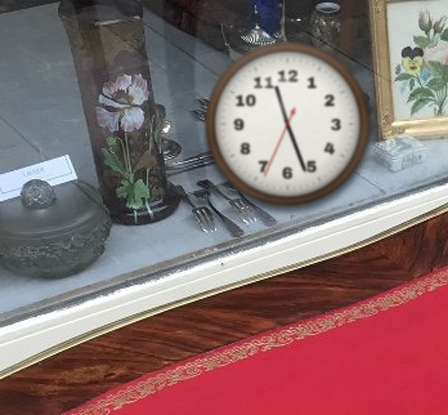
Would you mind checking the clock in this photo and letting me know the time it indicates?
11:26:34
